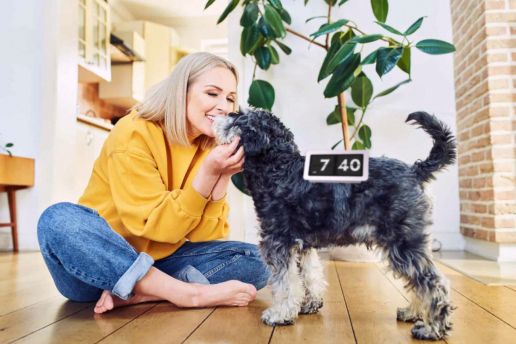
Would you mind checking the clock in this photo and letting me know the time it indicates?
7:40
